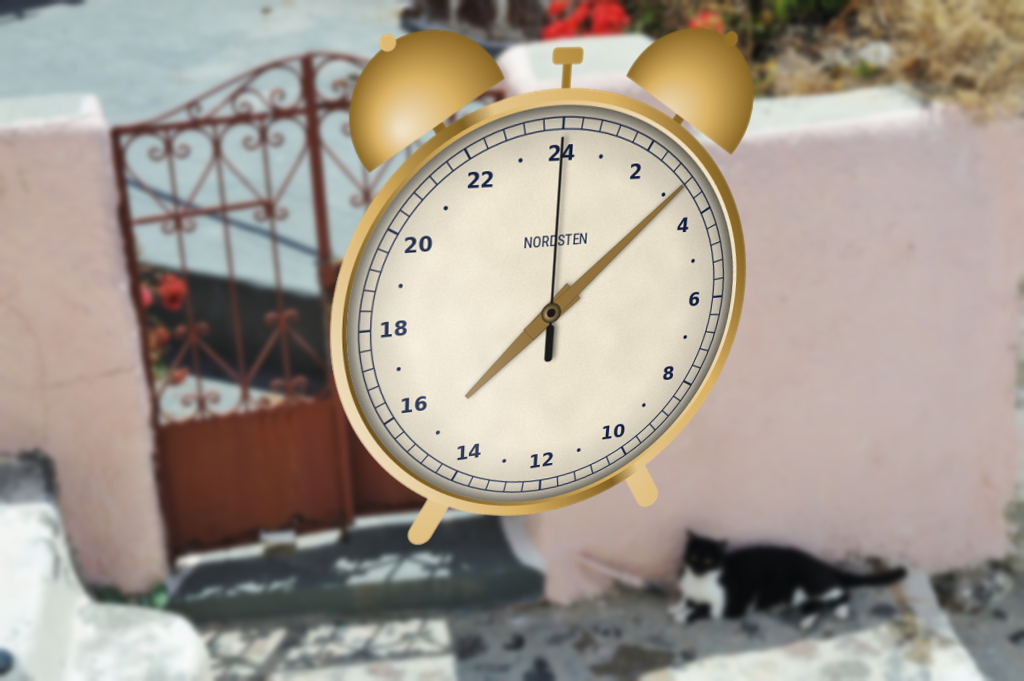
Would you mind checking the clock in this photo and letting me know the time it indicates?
15:08:00
